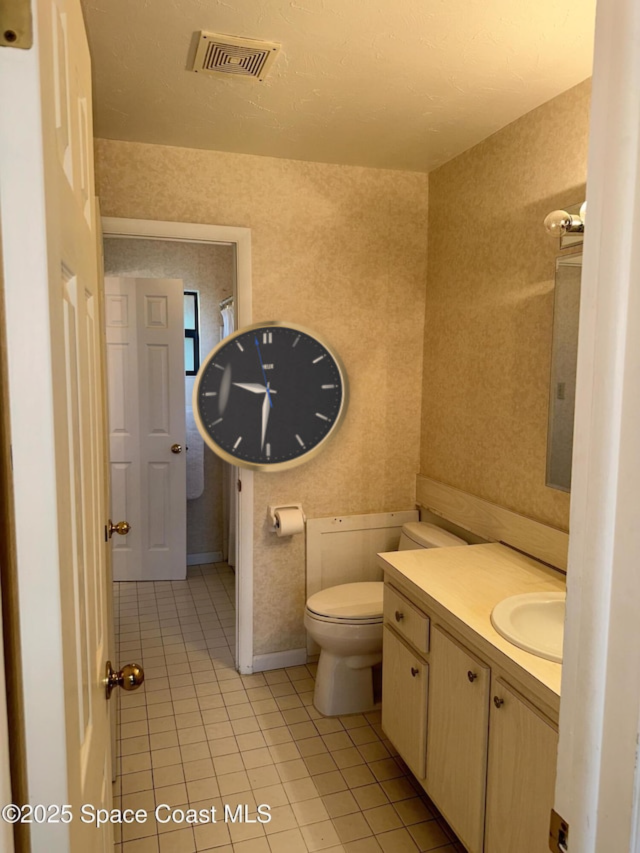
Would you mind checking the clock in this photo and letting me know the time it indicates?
9:30:58
